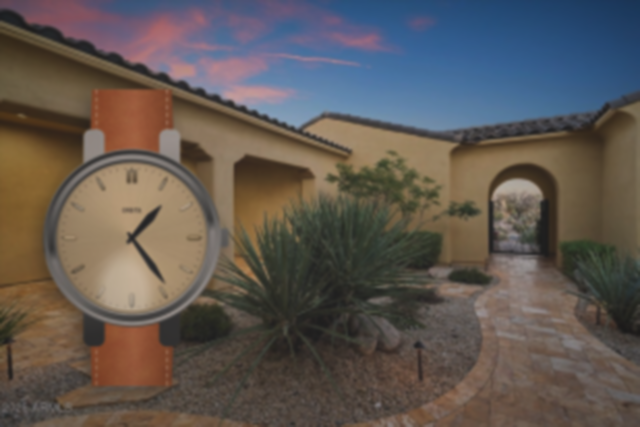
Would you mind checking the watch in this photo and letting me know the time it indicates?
1:24
